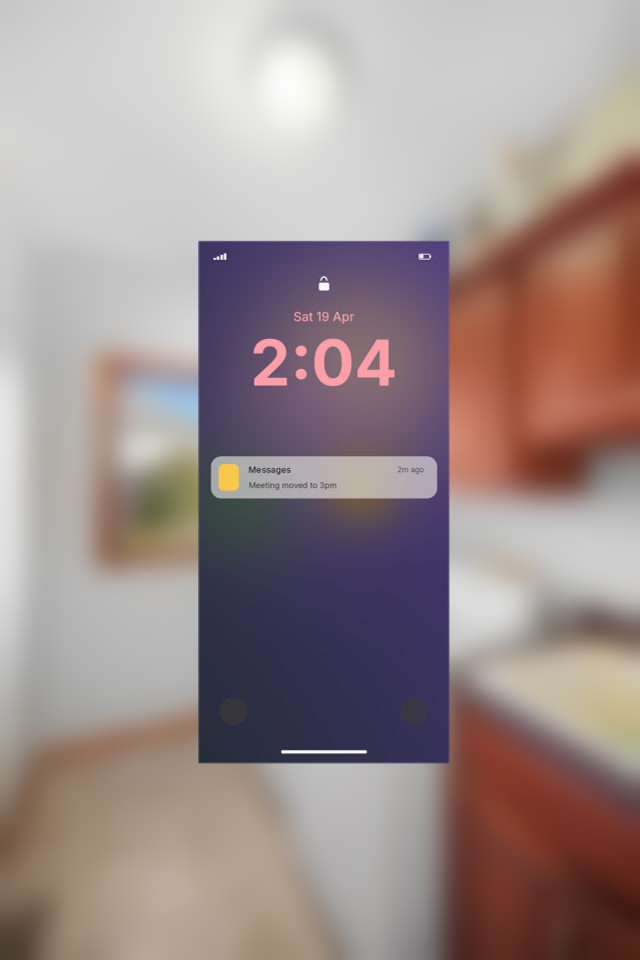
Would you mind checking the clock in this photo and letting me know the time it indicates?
2:04
